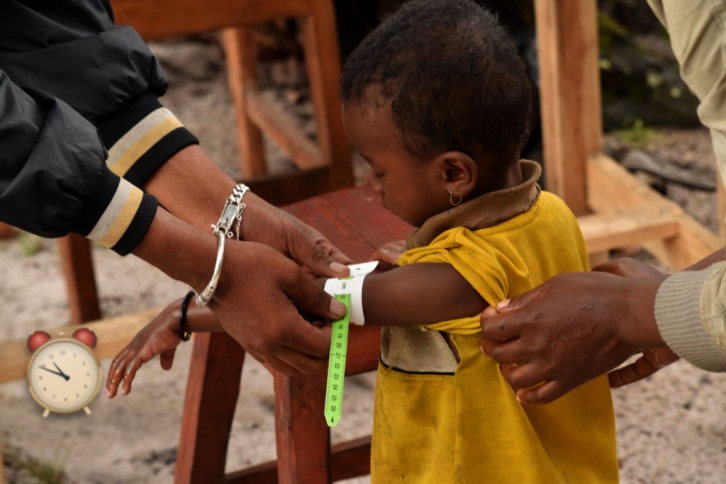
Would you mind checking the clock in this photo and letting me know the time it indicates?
10:49
